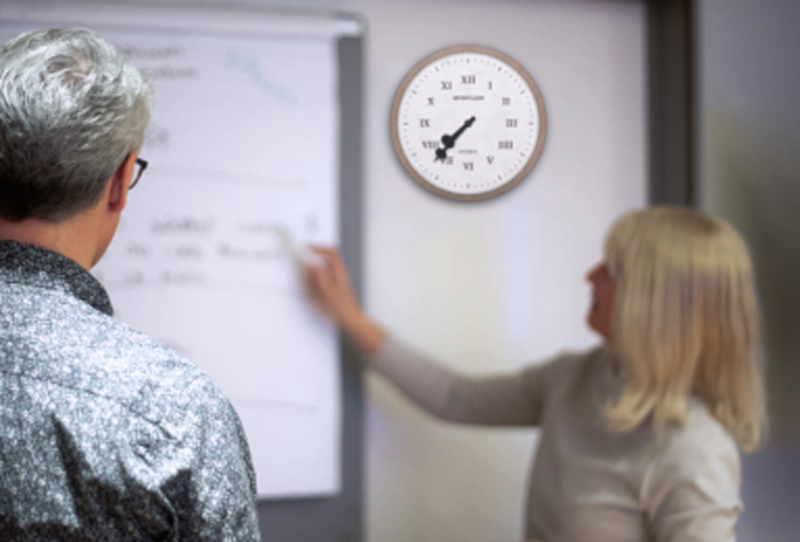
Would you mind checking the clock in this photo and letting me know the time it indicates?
7:37
